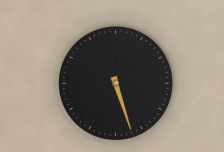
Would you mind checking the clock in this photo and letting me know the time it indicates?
5:27
